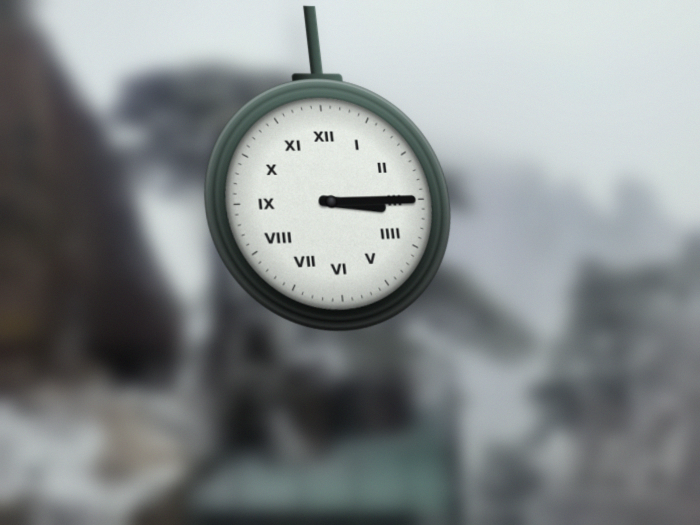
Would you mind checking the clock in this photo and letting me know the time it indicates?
3:15
